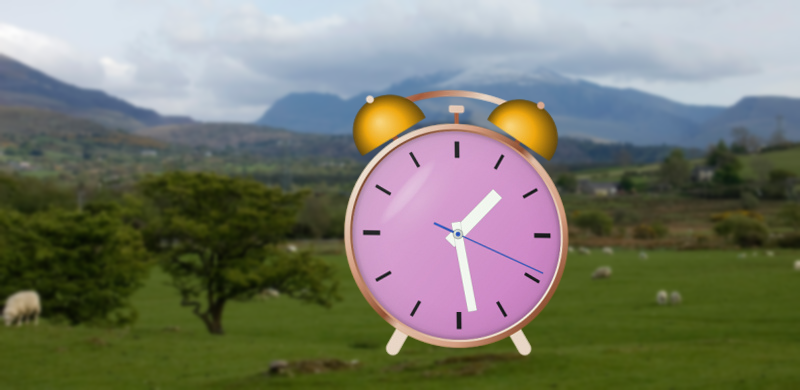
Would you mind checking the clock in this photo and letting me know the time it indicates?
1:28:19
